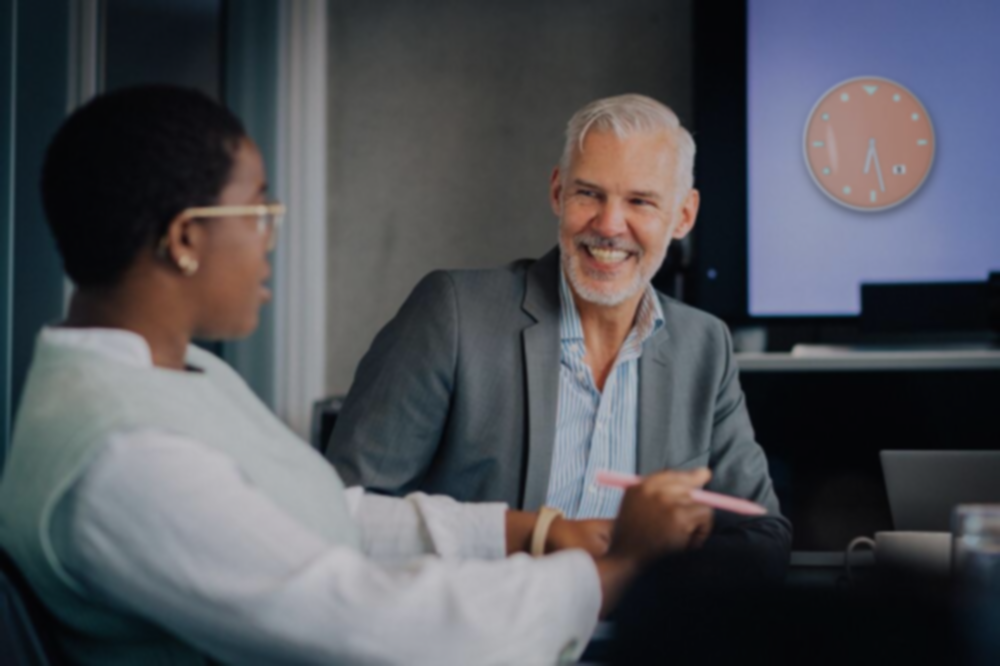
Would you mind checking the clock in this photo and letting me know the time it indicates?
6:28
